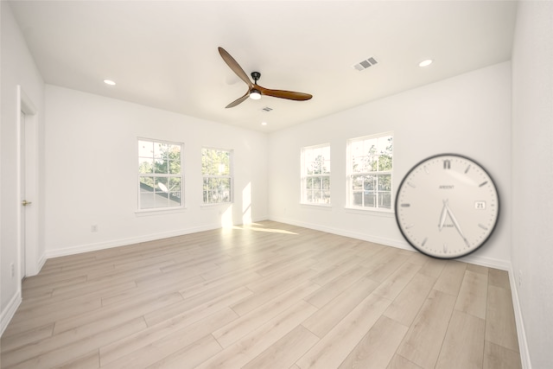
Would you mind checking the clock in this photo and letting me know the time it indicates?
6:25
